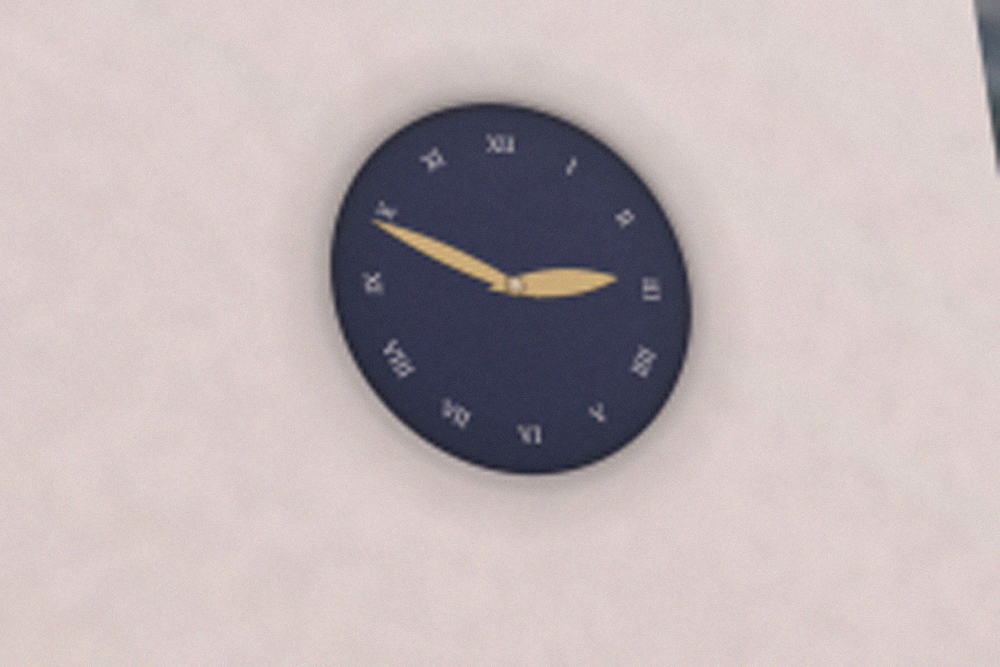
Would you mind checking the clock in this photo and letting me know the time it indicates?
2:49
